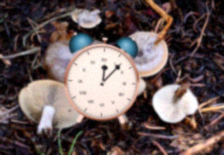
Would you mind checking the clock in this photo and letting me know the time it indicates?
12:07
